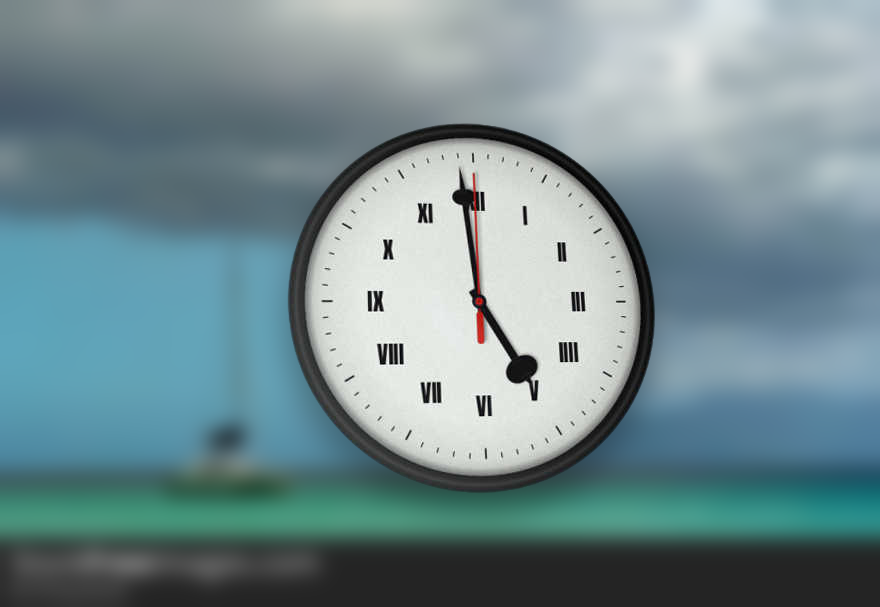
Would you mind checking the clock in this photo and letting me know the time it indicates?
4:59:00
